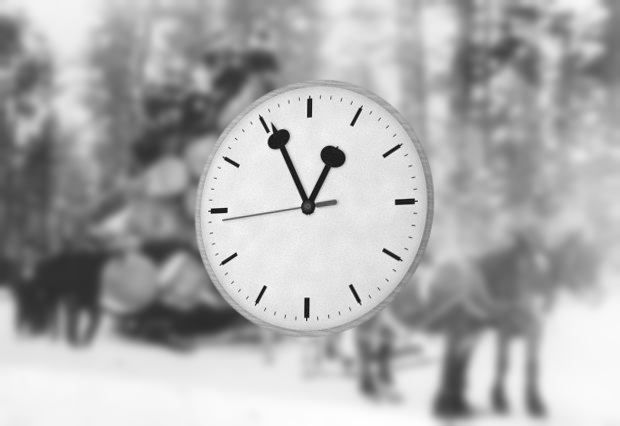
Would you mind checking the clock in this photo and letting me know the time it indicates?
12:55:44
